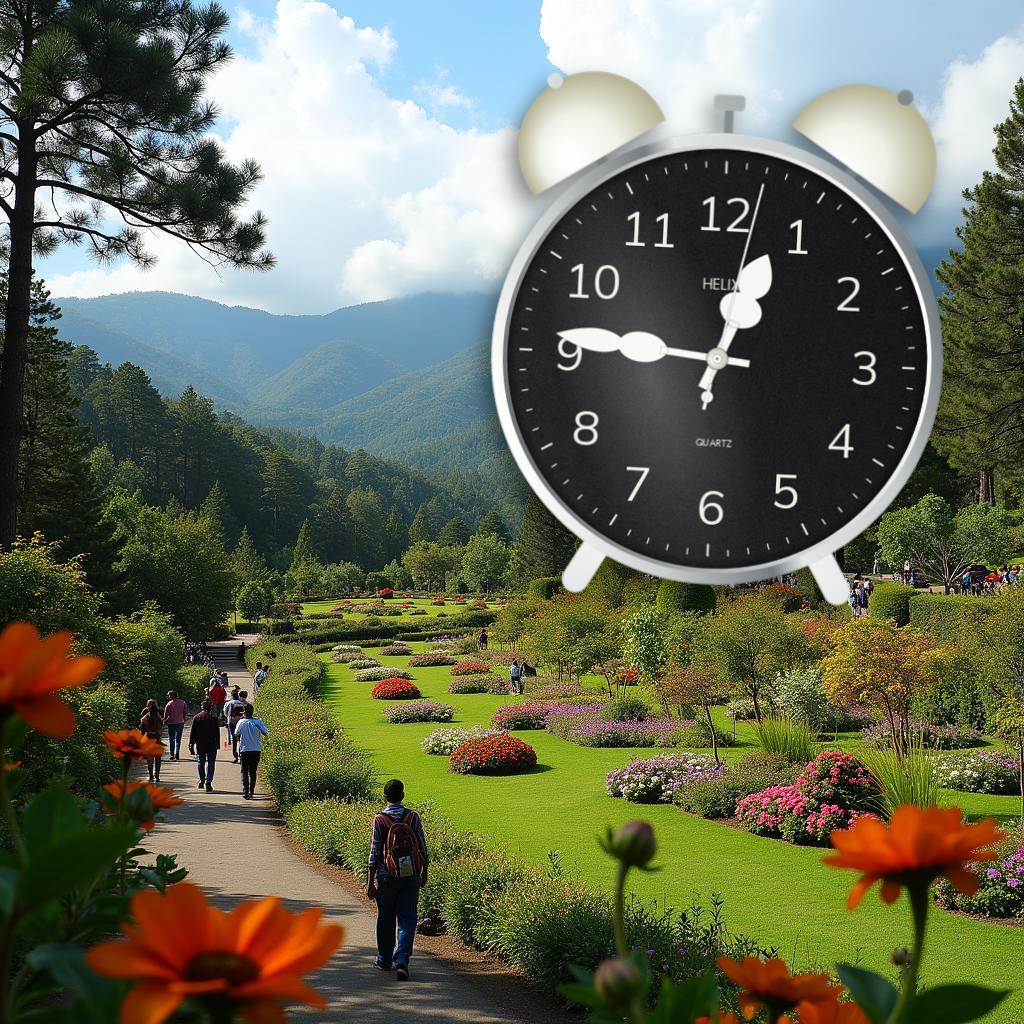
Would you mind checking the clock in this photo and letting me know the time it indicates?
12:46:02
